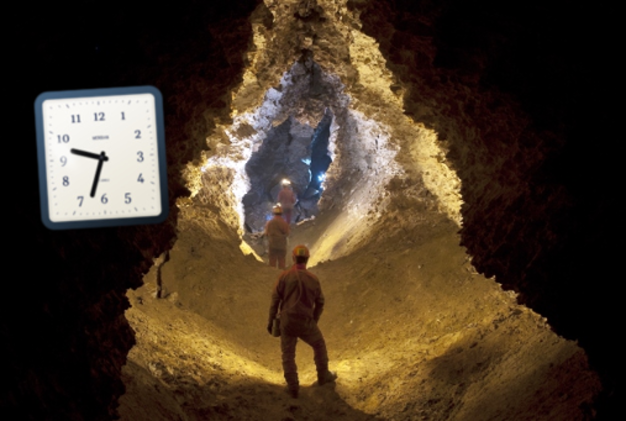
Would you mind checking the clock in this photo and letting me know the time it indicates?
9:33
